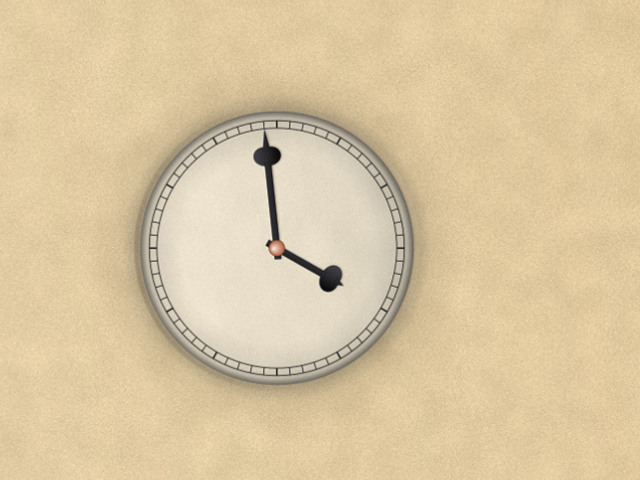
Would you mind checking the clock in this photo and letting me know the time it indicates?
3:59
